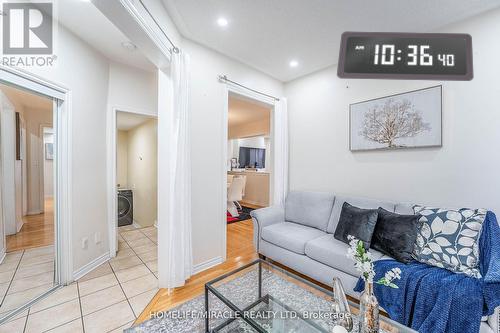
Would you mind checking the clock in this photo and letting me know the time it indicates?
10:36:40
